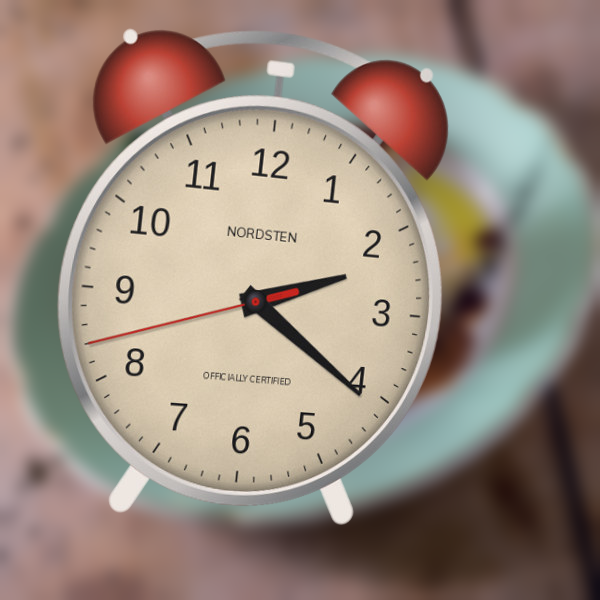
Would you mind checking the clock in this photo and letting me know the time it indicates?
2:20:42
